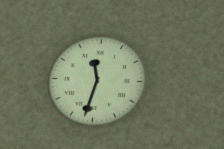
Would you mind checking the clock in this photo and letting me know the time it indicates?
11:32
